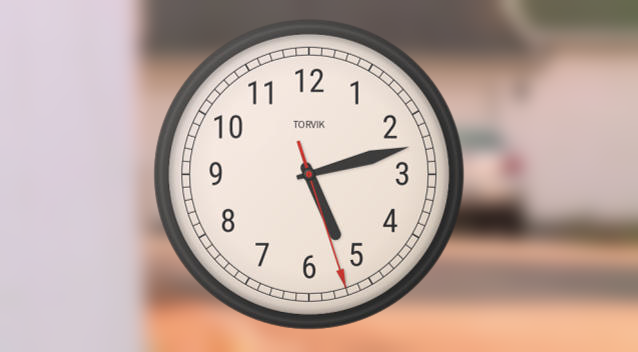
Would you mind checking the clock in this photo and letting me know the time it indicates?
5:12:27
